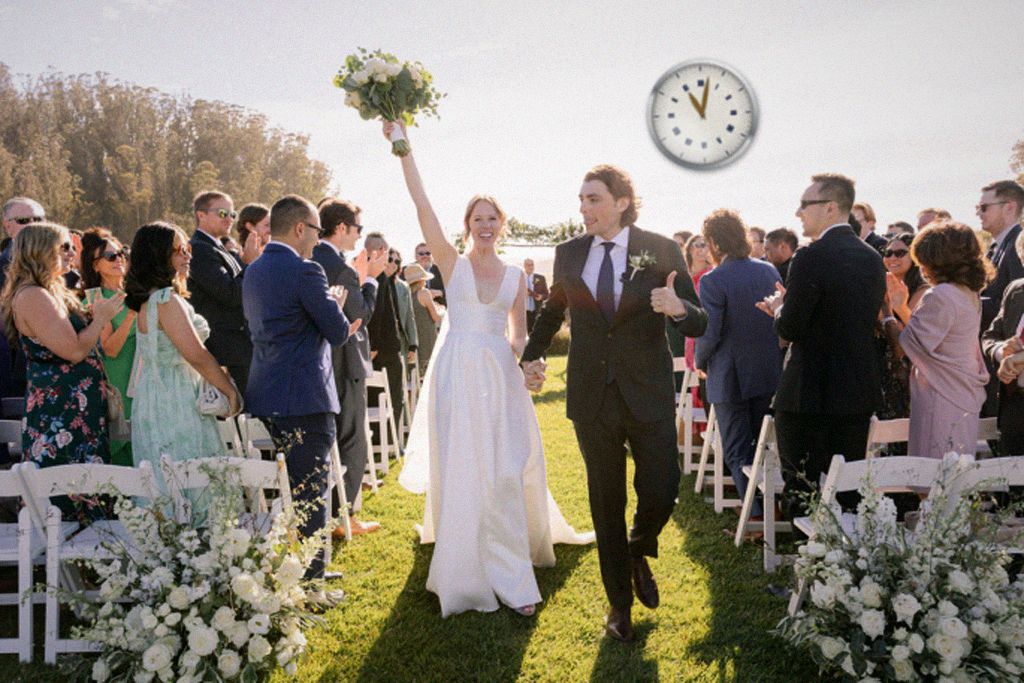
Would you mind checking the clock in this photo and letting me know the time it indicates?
11:02
